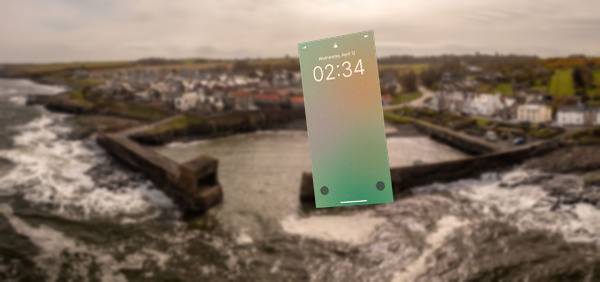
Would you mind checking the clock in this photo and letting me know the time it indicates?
2:34
